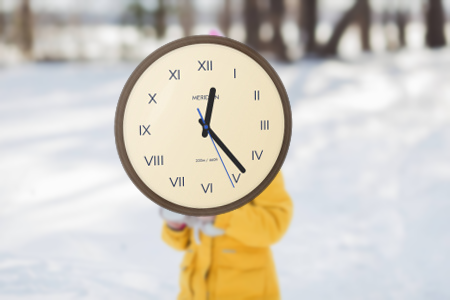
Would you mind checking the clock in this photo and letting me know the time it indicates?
12:23:26
